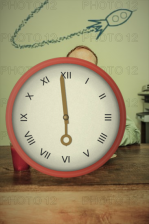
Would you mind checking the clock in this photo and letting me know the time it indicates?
5:59
